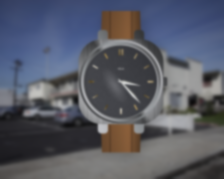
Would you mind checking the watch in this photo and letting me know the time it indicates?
3:23
